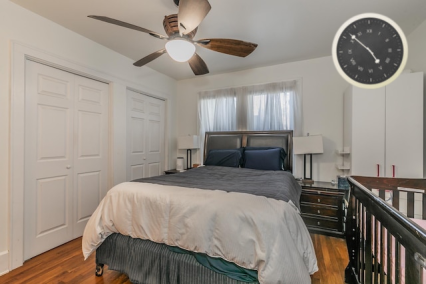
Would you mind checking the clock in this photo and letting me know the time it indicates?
4:52
